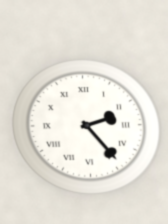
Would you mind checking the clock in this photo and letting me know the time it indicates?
2:24
